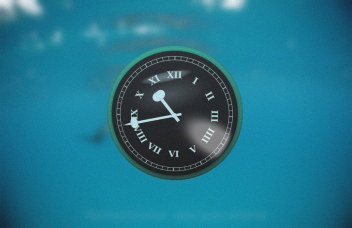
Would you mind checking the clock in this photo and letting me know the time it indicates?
10:43
